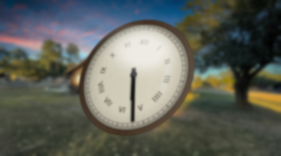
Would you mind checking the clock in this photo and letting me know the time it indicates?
5:27
